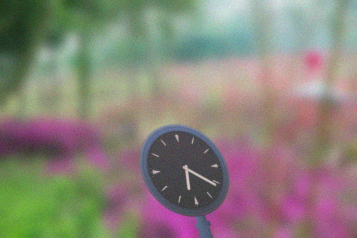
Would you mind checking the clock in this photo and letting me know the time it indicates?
6:21
